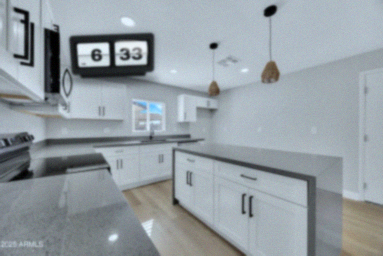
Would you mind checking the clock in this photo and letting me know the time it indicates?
6:33
